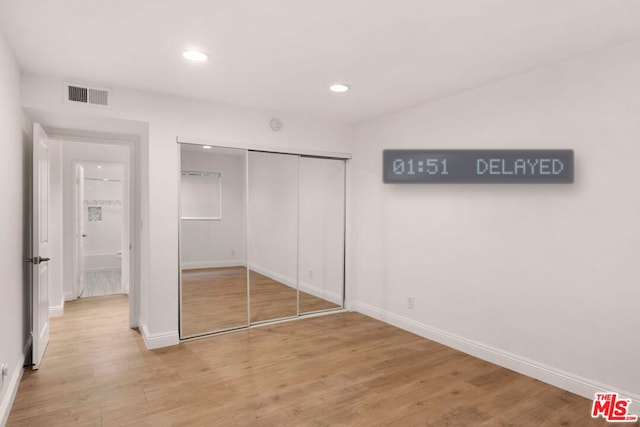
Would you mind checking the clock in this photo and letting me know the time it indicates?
1:51
